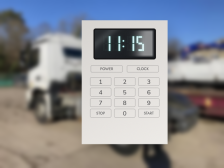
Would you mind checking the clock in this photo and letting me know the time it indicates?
11:15
